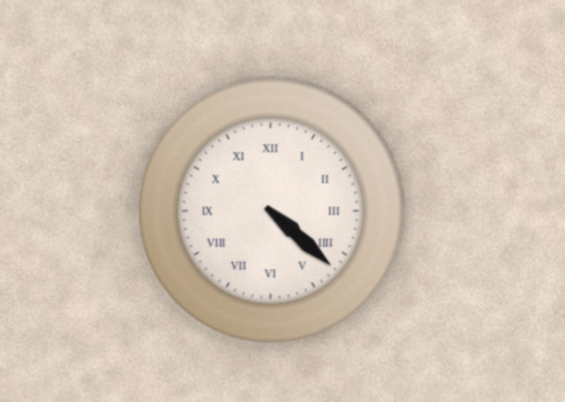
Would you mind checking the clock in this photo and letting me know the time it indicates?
4:22
